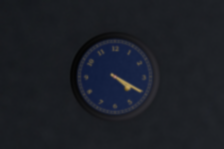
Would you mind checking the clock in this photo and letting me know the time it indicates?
4:20
